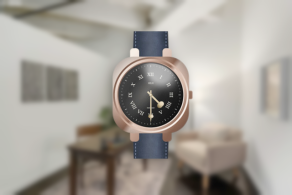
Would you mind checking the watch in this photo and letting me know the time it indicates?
4:30
